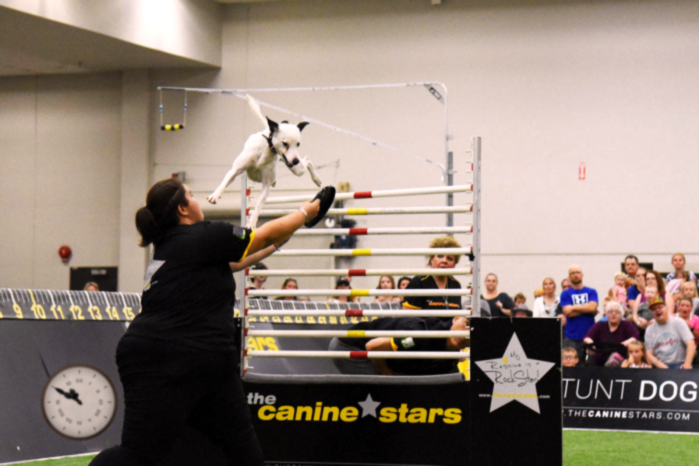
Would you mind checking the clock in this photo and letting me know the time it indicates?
10:50
